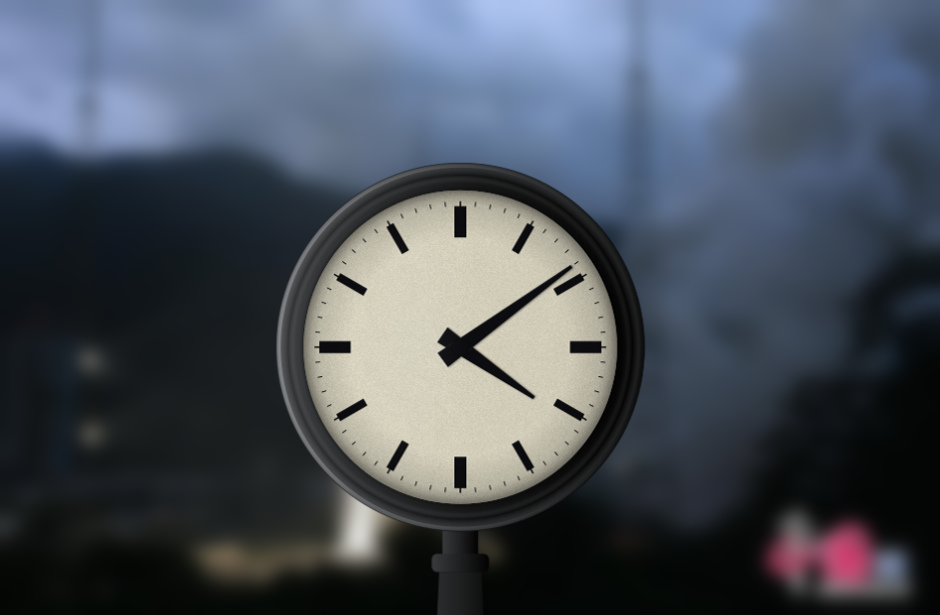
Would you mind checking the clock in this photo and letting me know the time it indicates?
4:09
